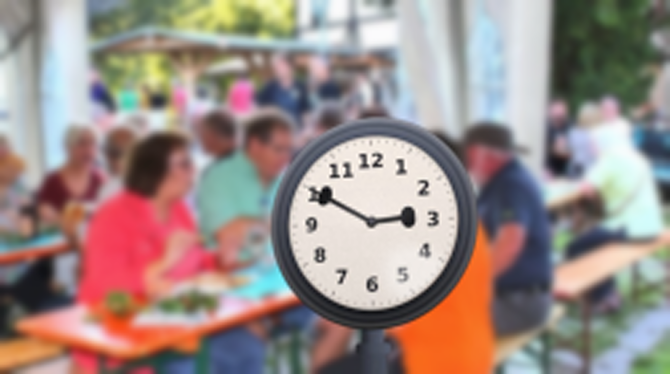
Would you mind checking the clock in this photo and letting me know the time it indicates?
2:50
